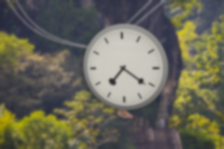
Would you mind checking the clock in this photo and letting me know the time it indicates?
7:21
